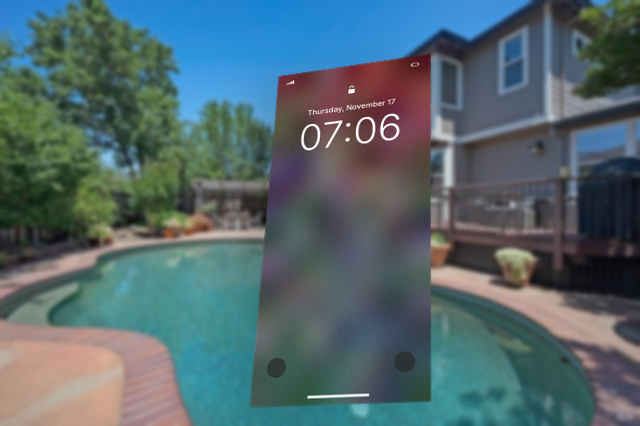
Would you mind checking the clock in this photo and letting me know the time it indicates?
7:06
